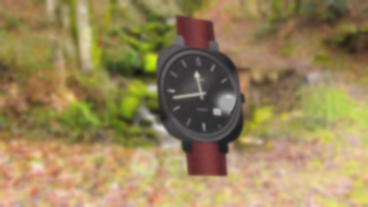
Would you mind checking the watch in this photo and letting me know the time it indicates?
11:43
